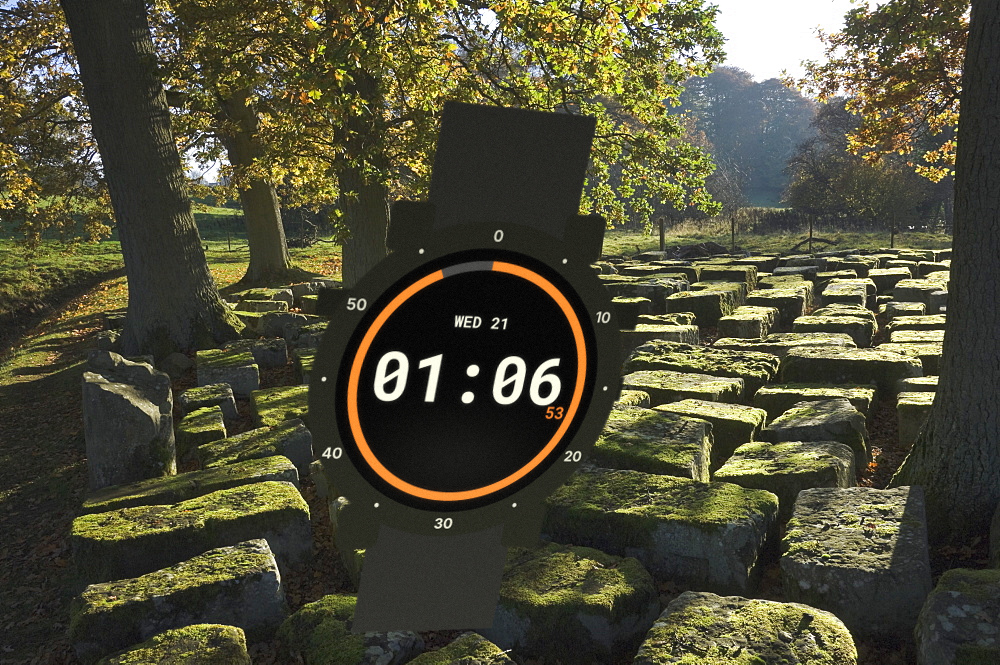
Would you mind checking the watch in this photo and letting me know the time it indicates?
1:06:53
